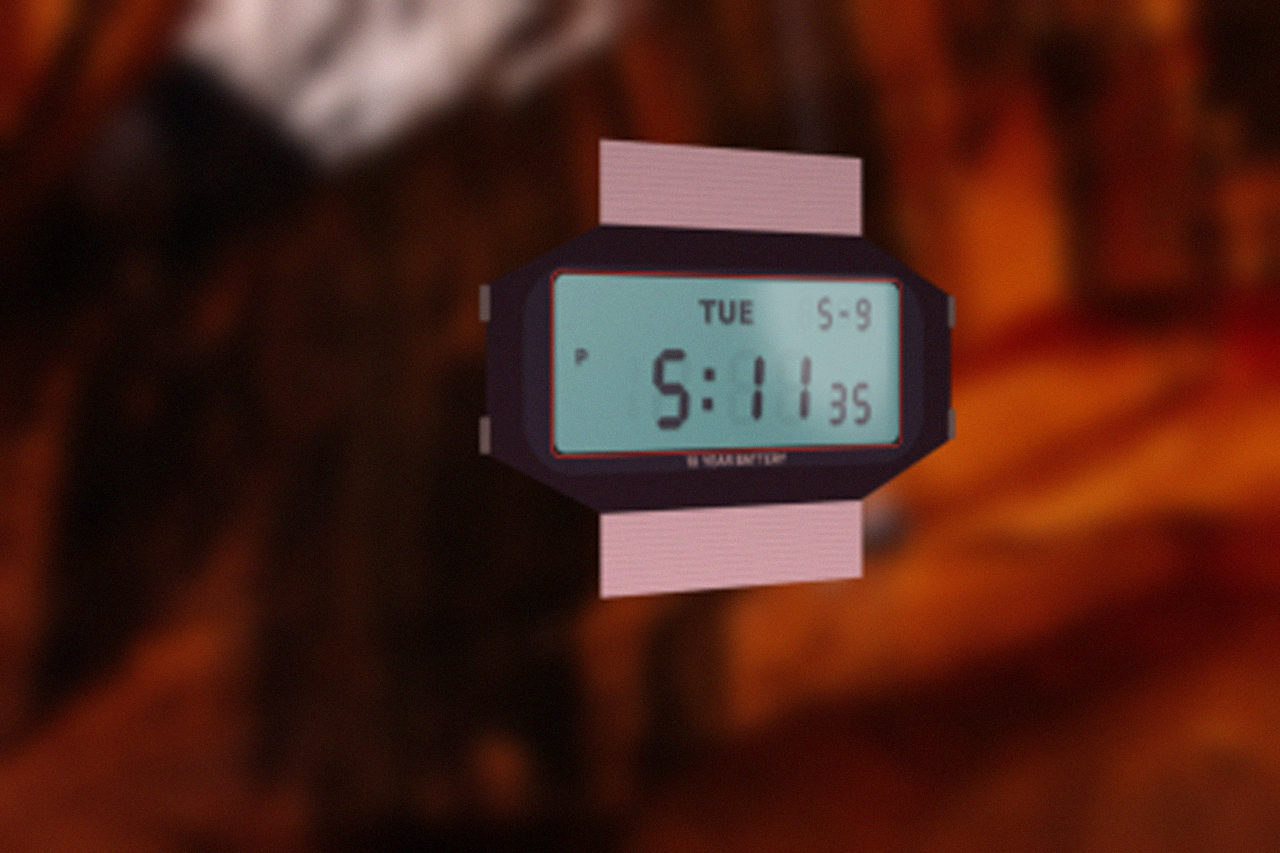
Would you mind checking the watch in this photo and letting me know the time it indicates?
5:11:35
